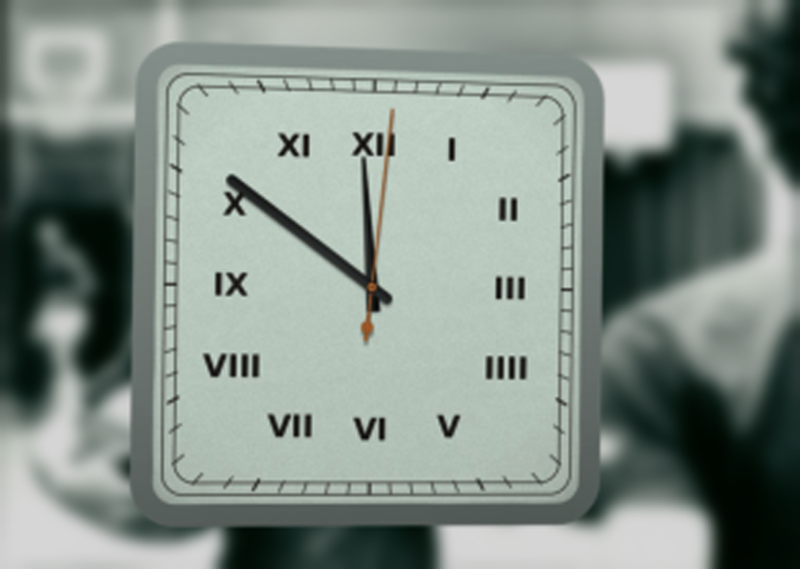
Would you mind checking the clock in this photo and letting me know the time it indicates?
11:51:01
